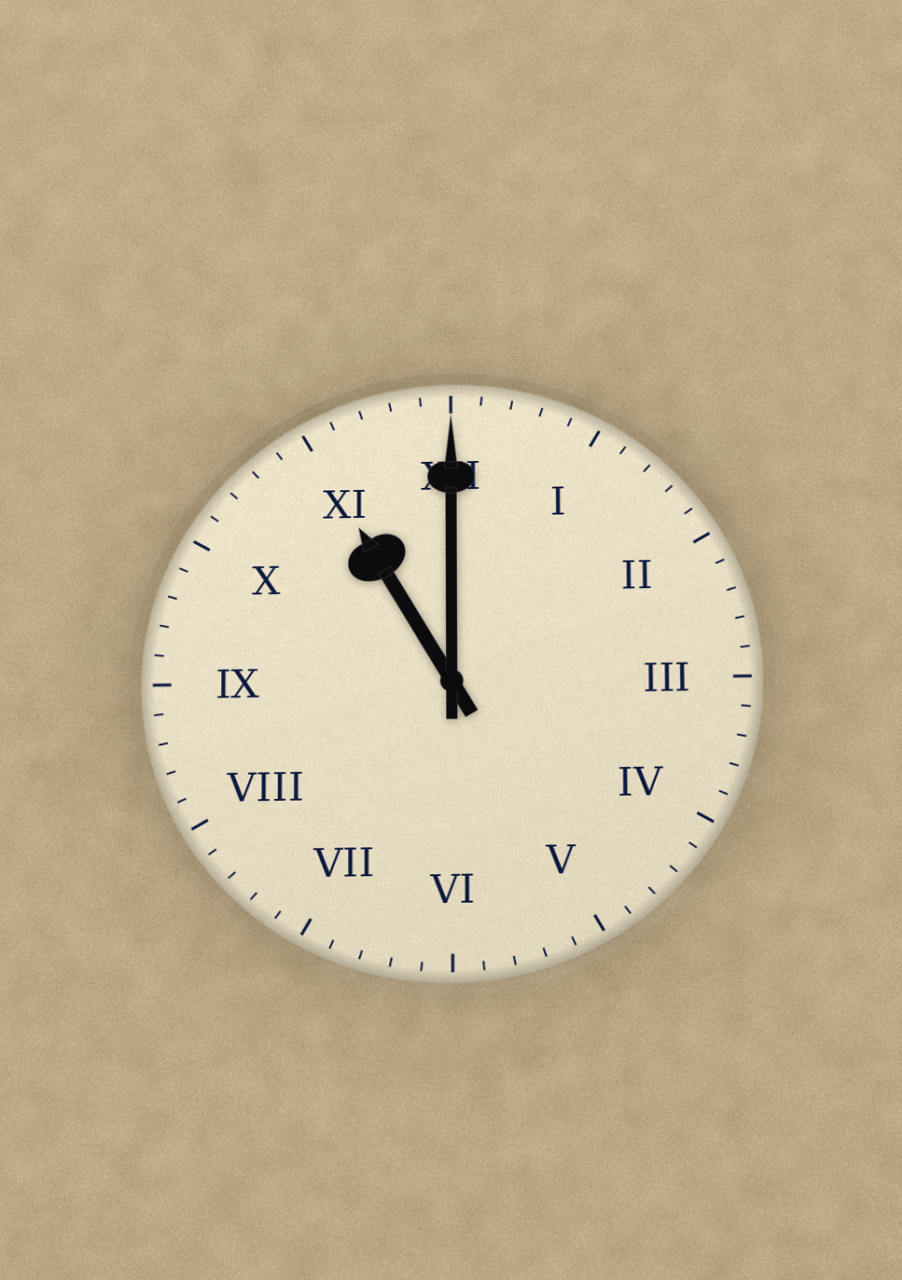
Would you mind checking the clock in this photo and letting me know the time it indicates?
11:00
